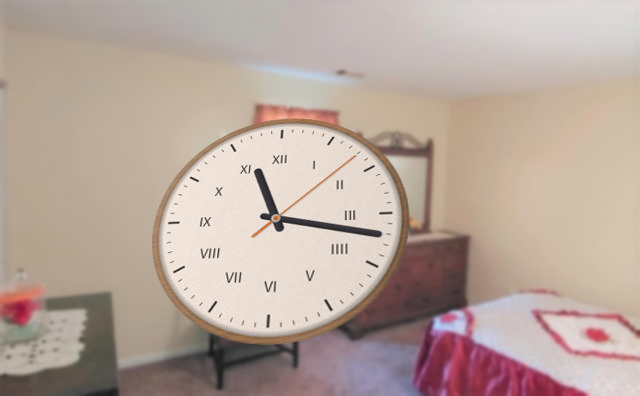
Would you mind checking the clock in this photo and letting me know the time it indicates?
11:17:08
